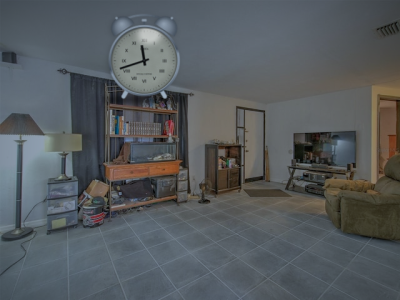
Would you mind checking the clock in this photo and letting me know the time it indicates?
11:42
